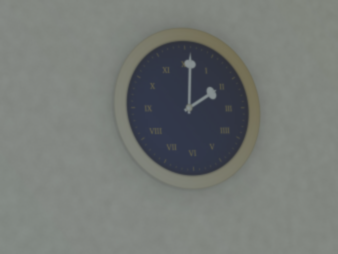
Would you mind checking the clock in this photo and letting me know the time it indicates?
2:01
